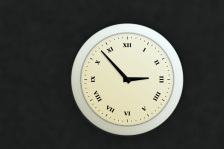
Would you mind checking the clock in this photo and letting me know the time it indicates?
2:53
